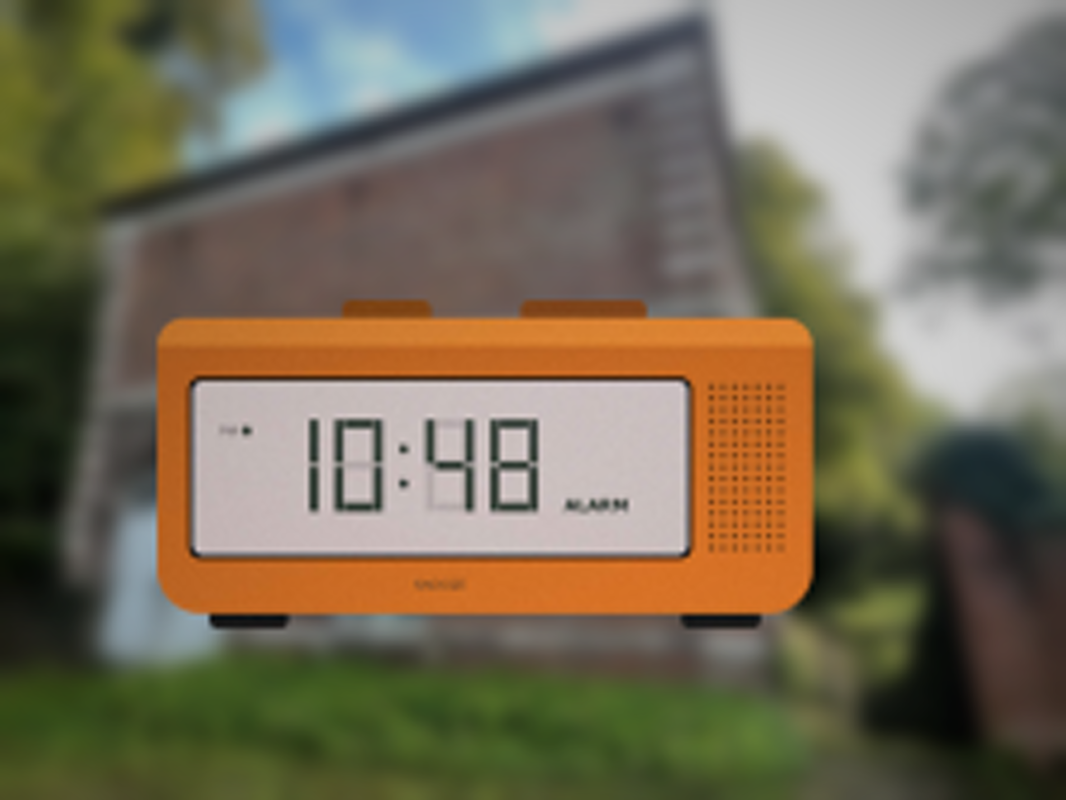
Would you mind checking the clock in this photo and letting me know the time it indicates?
10:48
